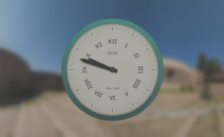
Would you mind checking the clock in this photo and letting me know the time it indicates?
9:48
